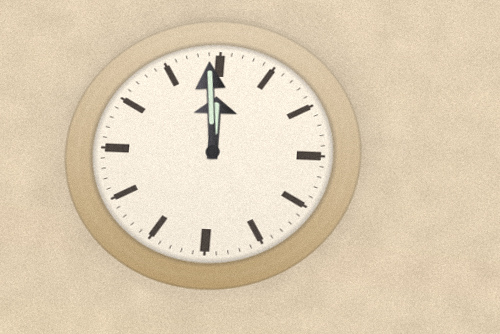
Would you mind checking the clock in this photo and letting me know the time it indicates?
11:59
